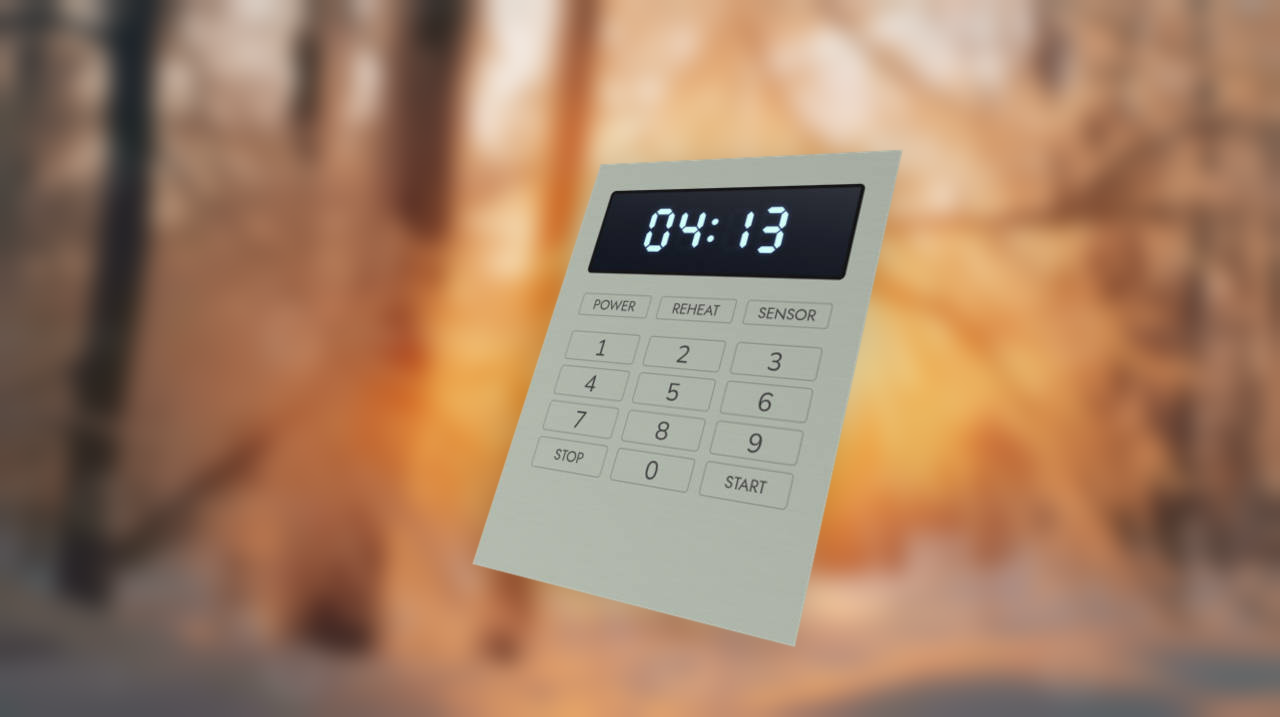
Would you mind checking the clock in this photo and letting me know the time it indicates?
4:13
